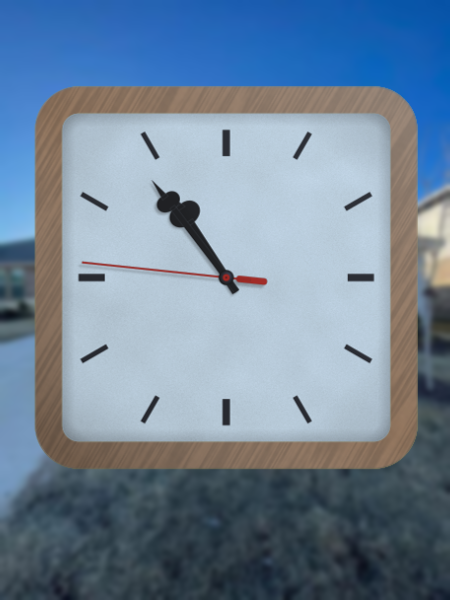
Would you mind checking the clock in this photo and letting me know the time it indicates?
10:53:46
